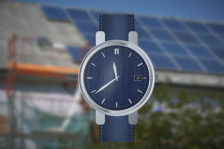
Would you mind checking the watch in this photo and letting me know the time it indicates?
11:39
